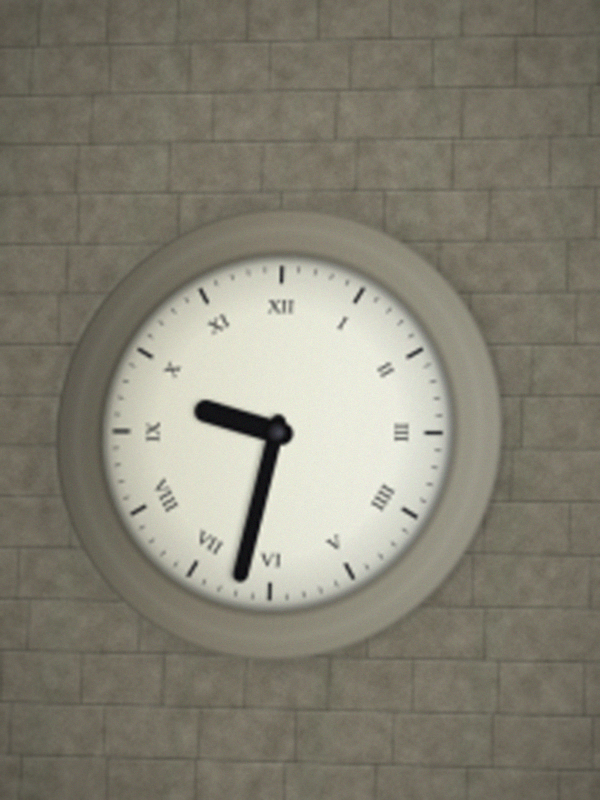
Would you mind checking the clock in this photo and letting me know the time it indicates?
9:32
